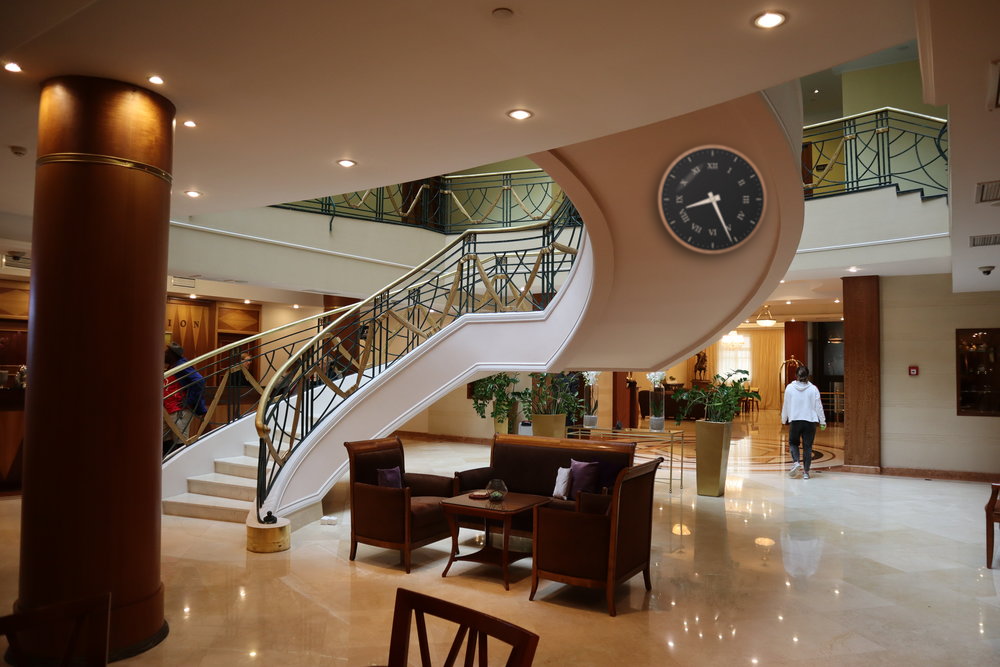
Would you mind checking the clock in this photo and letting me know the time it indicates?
8:26
